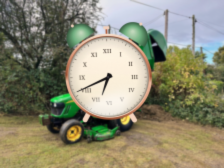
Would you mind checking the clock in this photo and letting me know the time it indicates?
6:41
